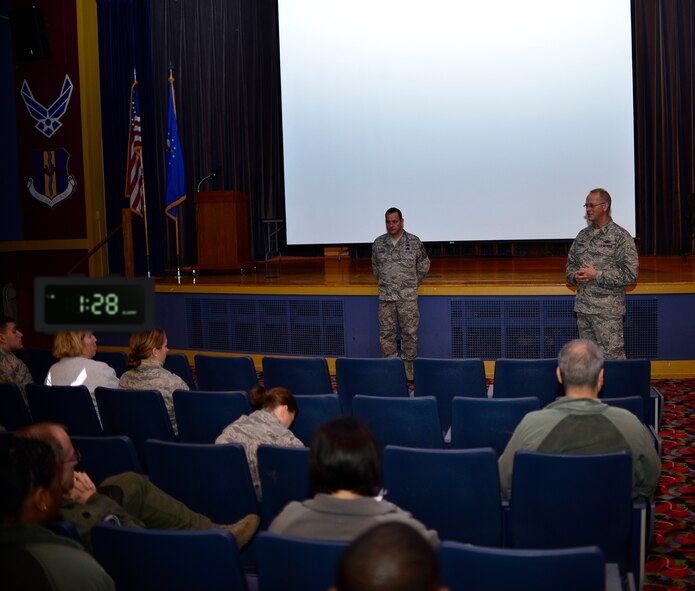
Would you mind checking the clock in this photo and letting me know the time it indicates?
1:28
